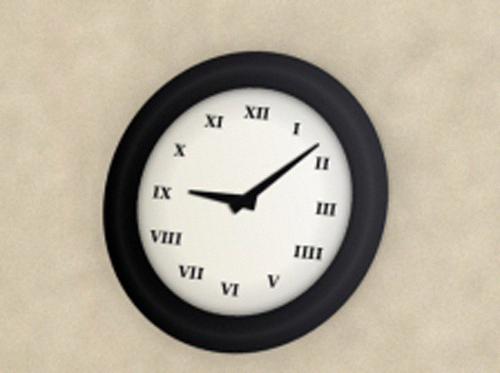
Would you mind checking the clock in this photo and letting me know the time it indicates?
9:08
